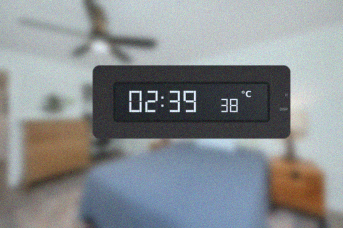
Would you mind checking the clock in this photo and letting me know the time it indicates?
2:39
